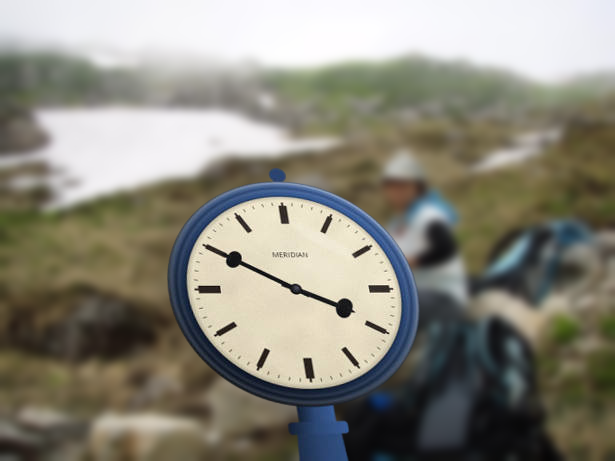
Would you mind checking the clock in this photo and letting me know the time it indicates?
3:50
